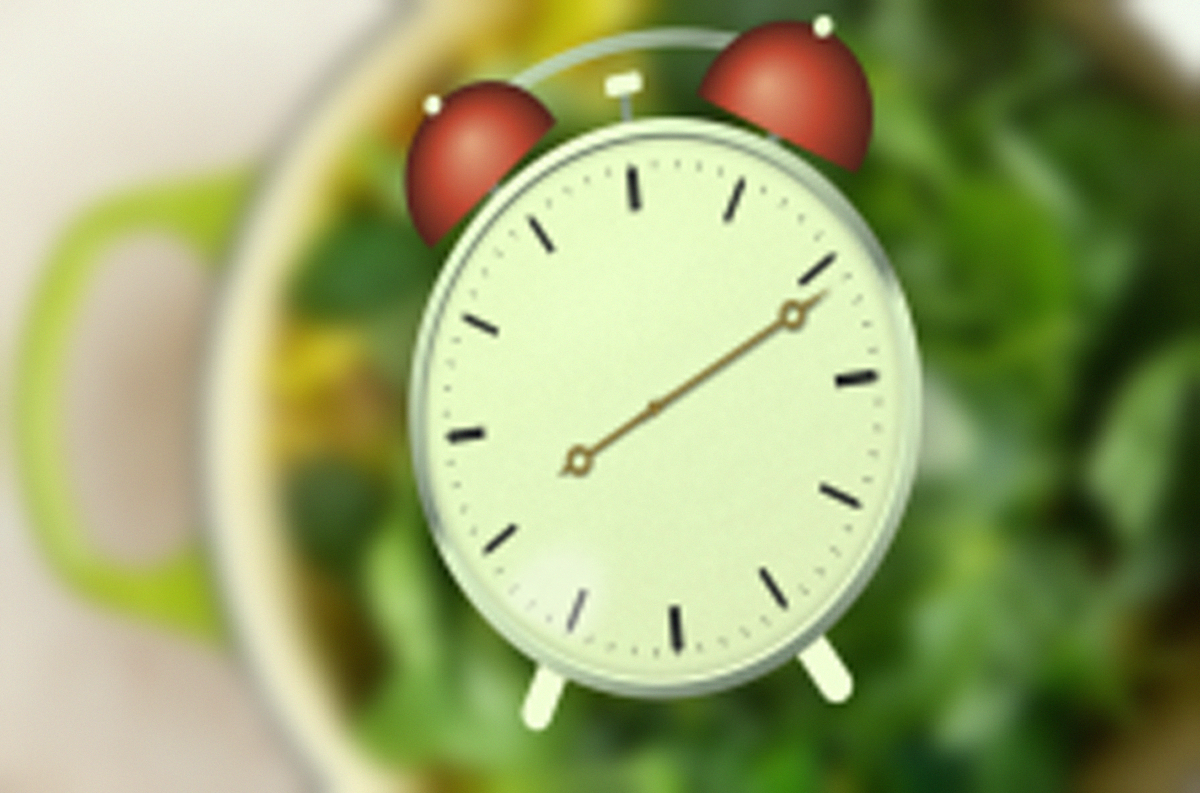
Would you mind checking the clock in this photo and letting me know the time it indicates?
8:11
